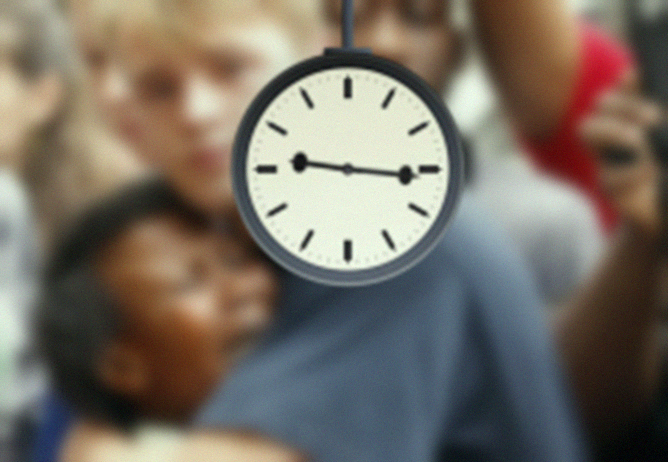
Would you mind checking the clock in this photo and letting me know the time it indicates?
9:16
